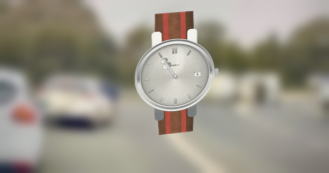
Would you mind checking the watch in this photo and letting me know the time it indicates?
10:55
